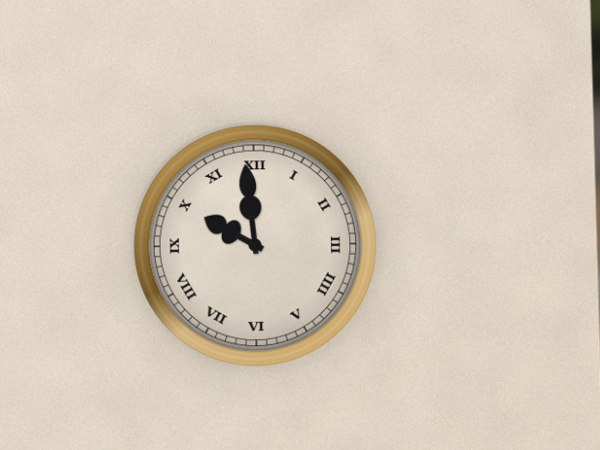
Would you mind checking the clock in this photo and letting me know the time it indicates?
9:59
